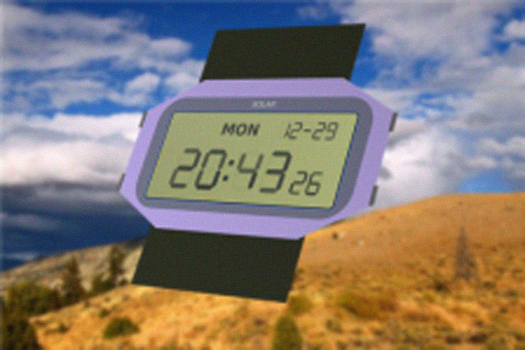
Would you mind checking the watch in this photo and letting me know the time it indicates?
20:43:26
